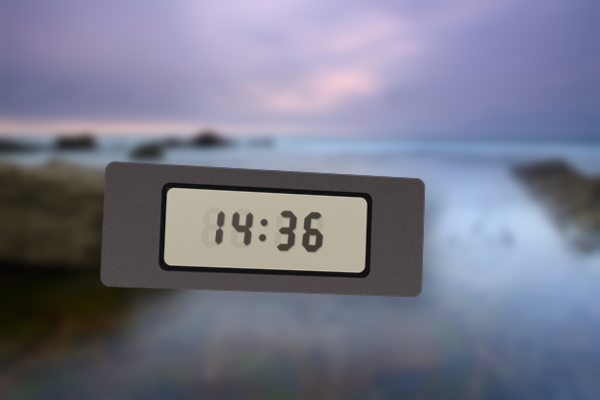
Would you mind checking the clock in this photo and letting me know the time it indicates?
14:36
